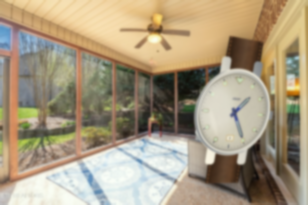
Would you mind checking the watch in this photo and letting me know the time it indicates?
1:25
